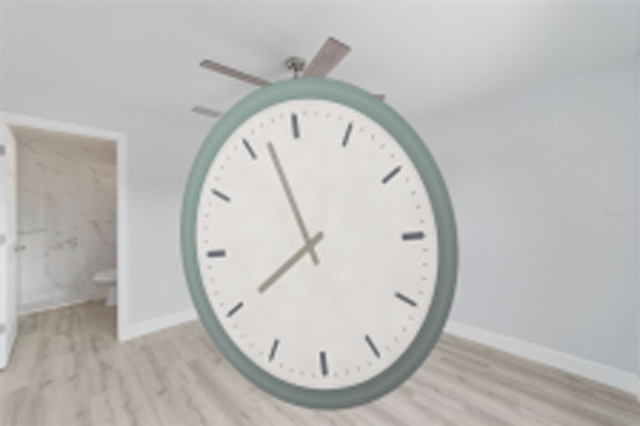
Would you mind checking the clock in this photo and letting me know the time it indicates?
7:57
